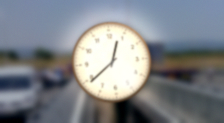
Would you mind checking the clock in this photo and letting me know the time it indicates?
12:39
